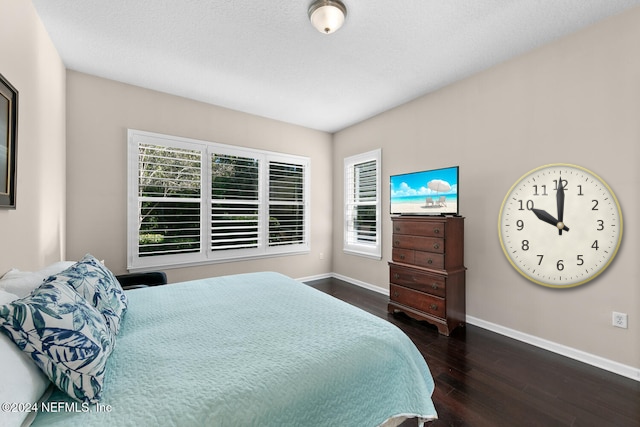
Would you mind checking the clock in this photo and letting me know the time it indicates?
10:00
